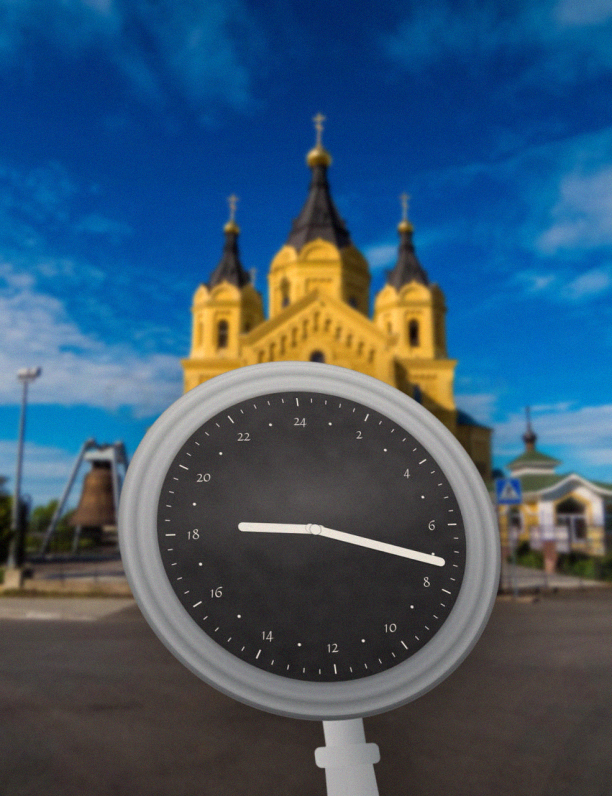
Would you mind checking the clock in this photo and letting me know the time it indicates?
18:18
